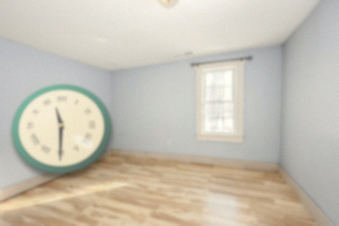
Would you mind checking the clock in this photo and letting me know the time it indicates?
11:30
